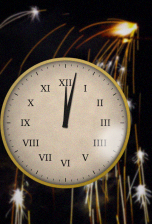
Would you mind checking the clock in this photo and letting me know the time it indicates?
12:02
